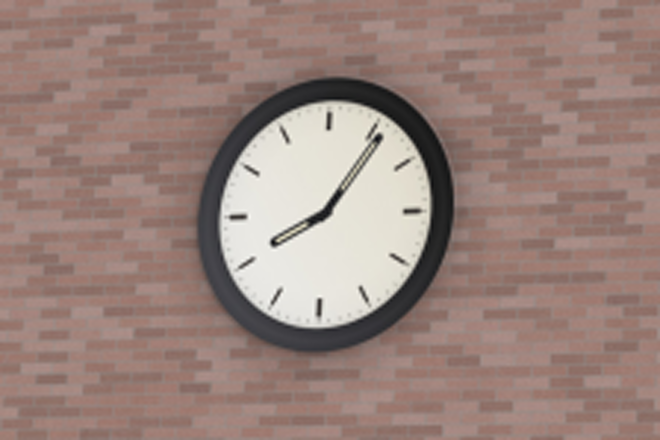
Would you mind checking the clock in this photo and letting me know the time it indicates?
8:06
